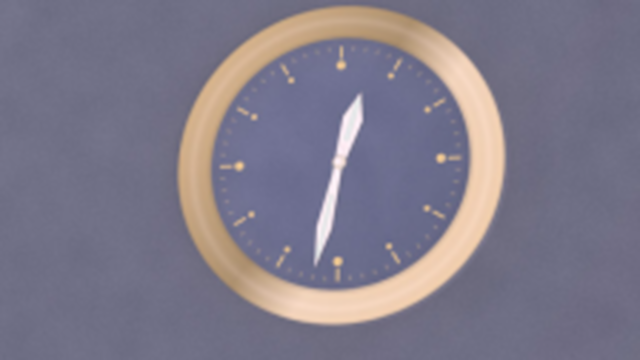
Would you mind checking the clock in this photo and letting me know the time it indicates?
12:32
